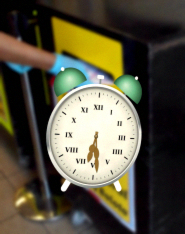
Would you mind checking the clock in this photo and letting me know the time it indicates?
6:29
